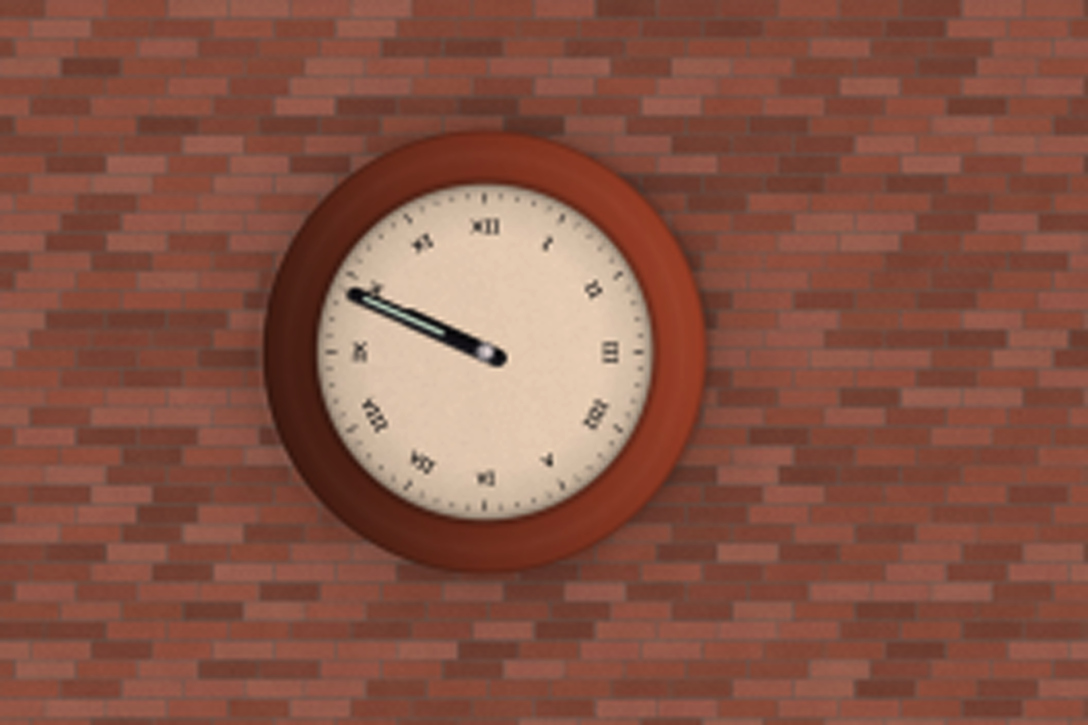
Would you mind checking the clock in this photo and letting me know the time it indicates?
9:49
